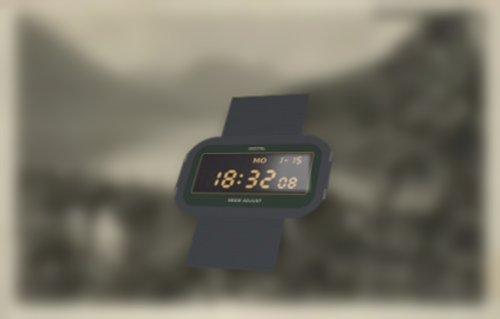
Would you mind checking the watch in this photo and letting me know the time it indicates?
18:32:08
